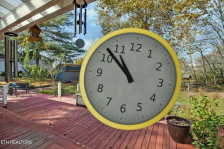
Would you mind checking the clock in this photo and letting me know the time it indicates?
10:52
